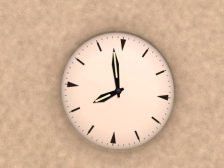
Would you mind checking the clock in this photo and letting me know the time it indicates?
7:58
